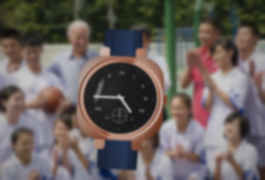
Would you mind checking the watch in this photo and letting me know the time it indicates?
4:45
